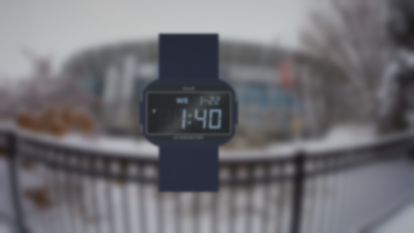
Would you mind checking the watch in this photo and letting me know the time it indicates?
1:40
